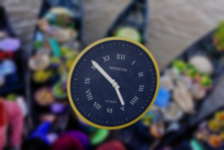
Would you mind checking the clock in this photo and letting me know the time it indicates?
4:51
